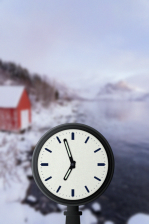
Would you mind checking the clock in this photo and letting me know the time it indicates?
6:57
